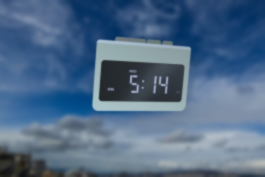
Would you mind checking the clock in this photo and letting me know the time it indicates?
5:14
